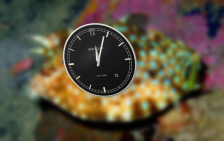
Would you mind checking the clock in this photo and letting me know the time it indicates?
12:04
